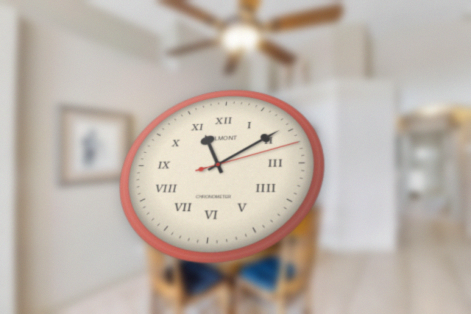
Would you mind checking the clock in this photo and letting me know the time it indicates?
11:09:12
